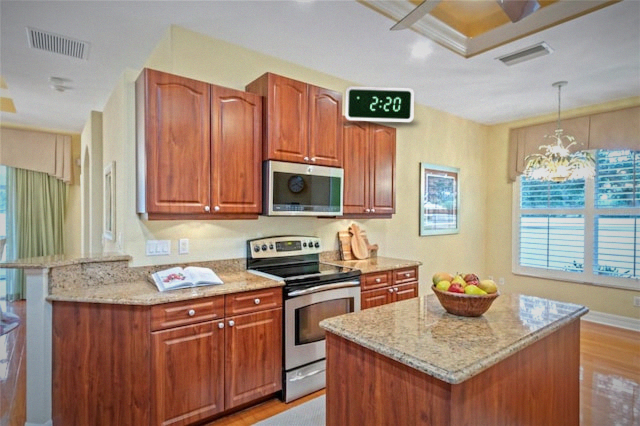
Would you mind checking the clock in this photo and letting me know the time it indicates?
2:20
